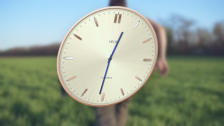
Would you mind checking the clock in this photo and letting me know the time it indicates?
12:31
